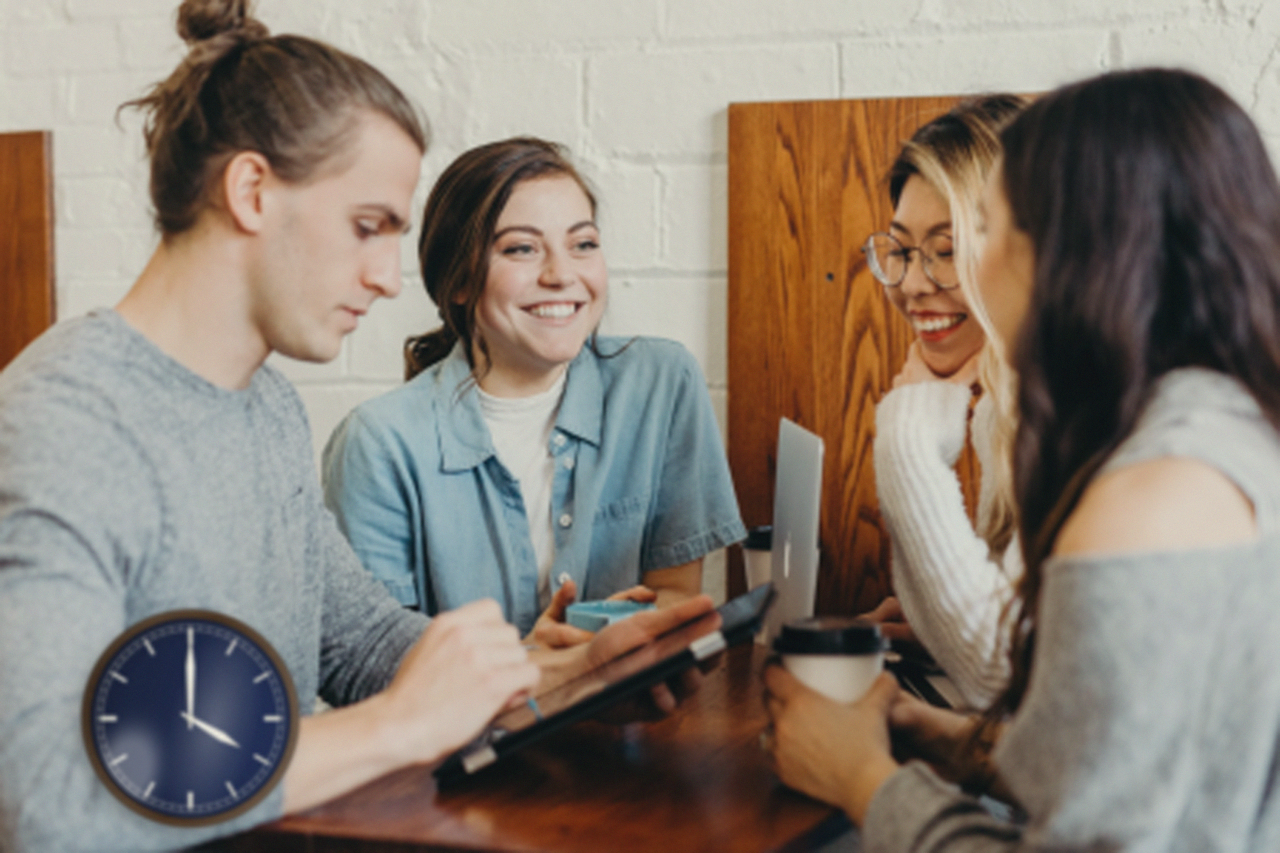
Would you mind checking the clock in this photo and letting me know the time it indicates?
4:00
